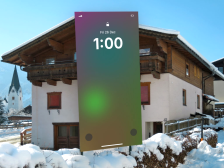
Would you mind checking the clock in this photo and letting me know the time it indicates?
1:00
